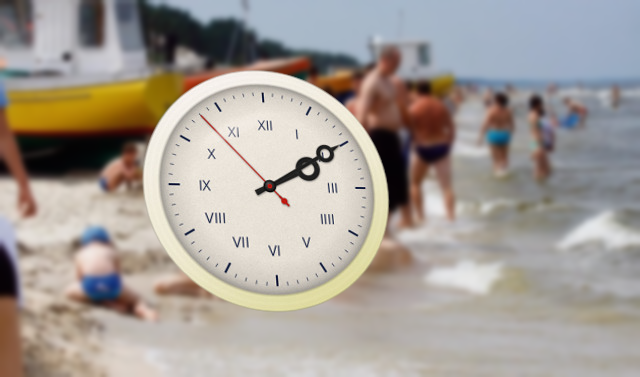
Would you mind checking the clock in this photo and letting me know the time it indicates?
2:09:53
